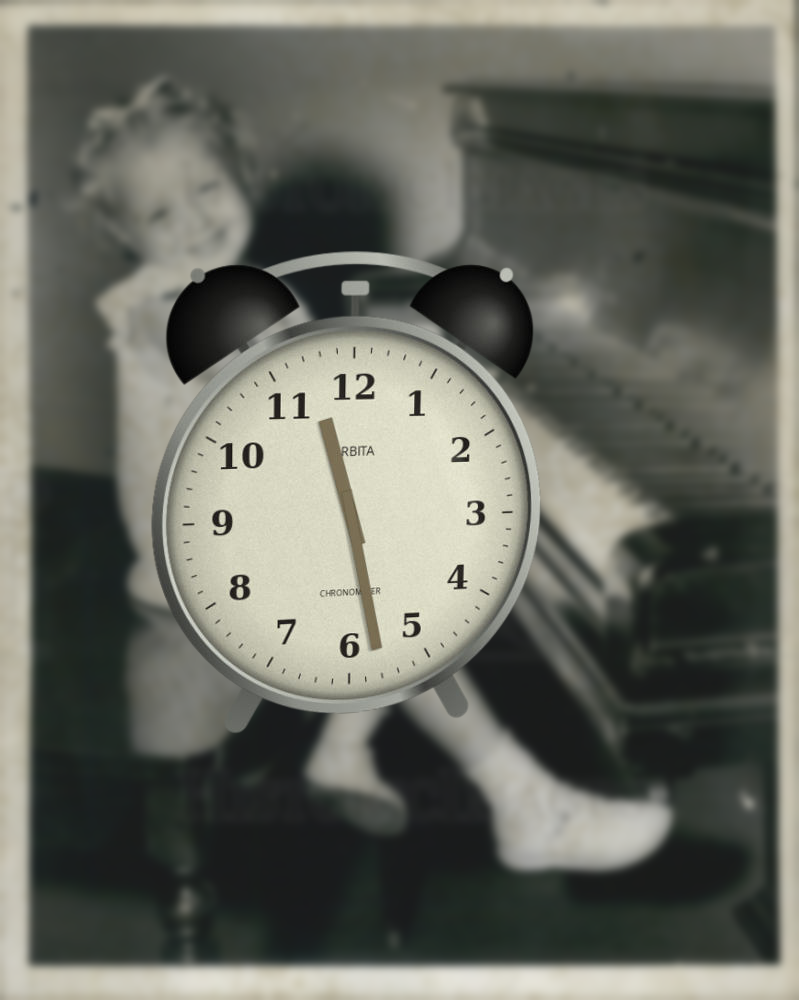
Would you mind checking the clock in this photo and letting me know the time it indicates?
11:28
